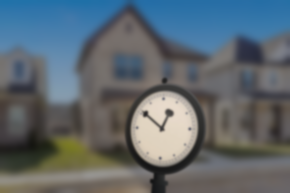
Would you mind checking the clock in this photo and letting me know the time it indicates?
12:51
